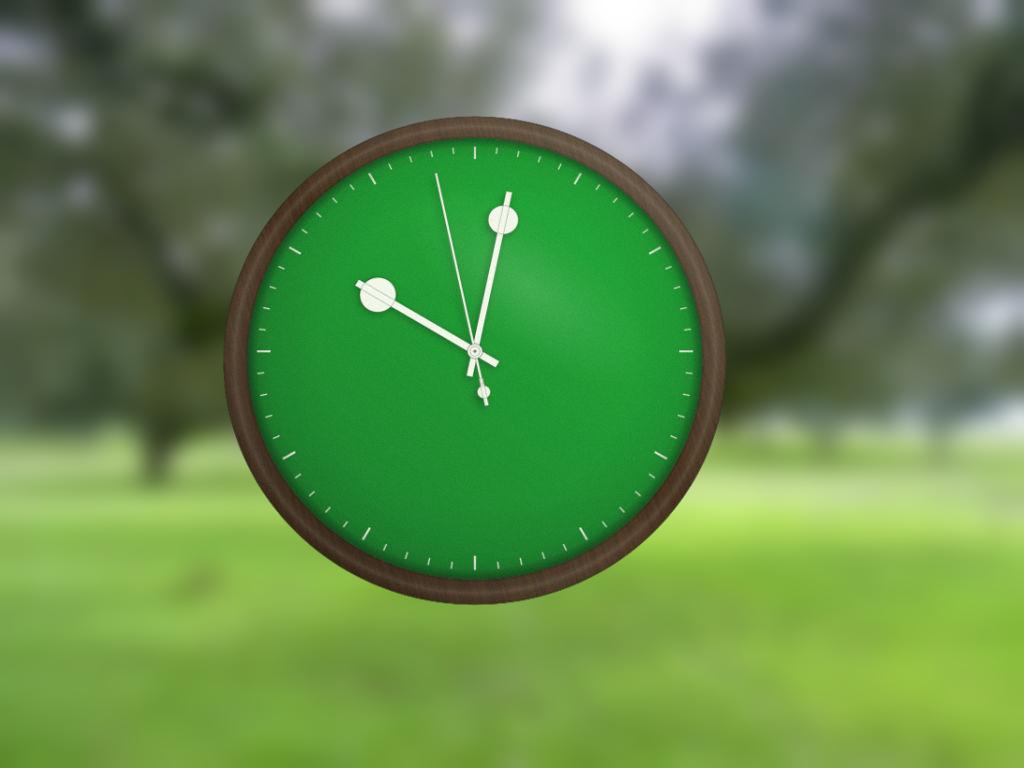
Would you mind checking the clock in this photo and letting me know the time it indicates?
10:01:58
